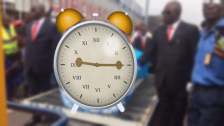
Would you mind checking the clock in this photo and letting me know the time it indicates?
9:15
